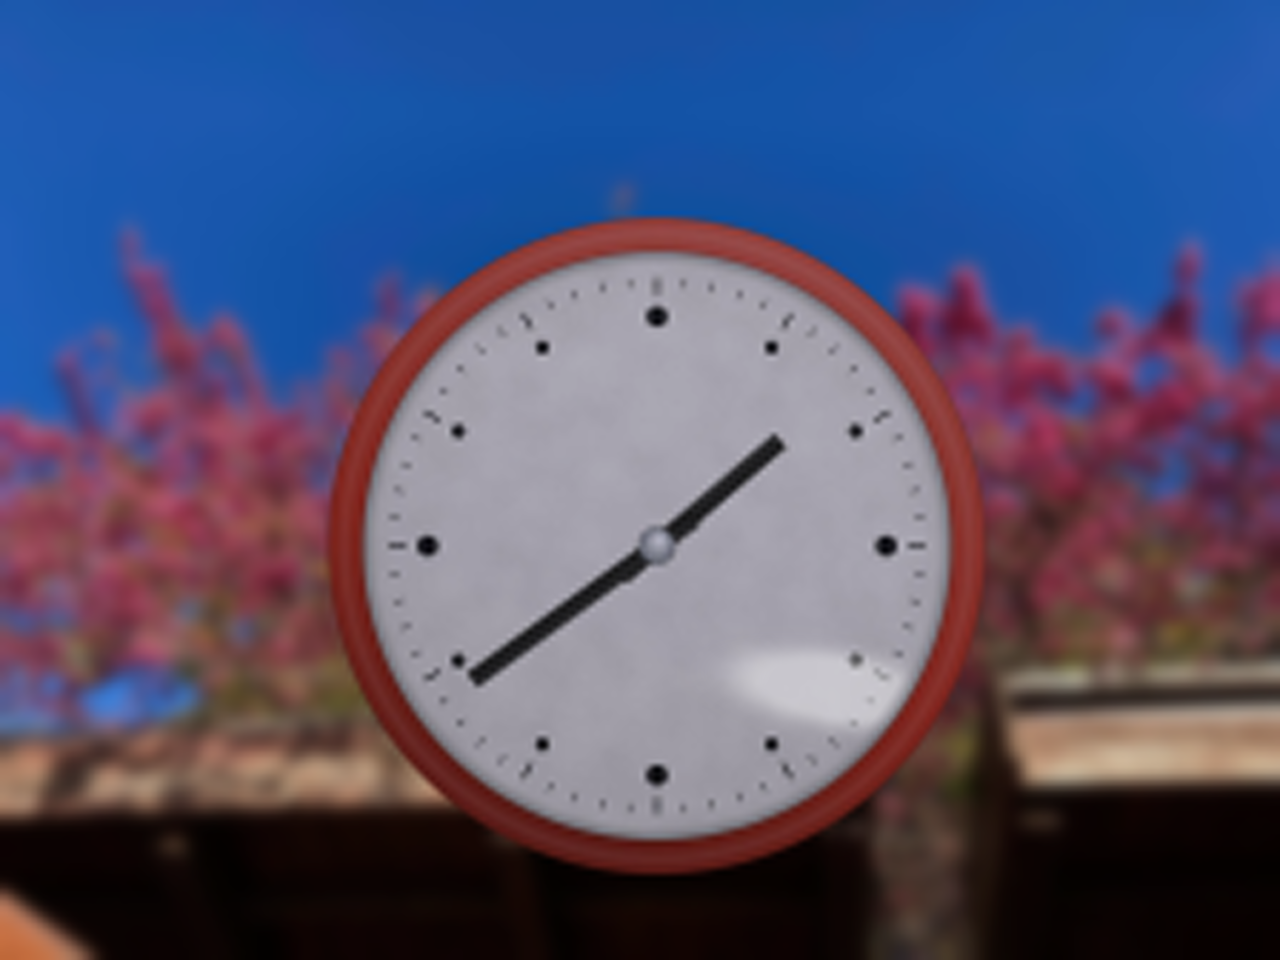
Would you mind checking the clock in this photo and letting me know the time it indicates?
1:39
